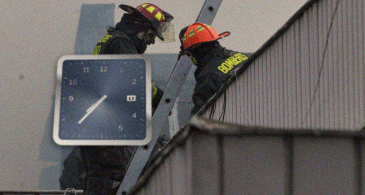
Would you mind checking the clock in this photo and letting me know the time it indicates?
7:37
